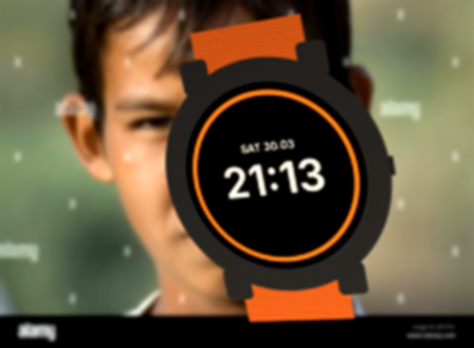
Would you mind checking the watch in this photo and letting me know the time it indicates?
21:13
